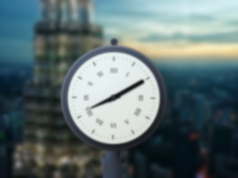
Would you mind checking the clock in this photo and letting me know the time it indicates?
8:10
